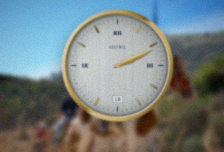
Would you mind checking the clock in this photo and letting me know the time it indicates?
2:11
